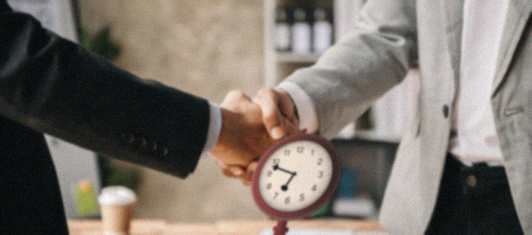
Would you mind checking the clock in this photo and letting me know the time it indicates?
6:48
